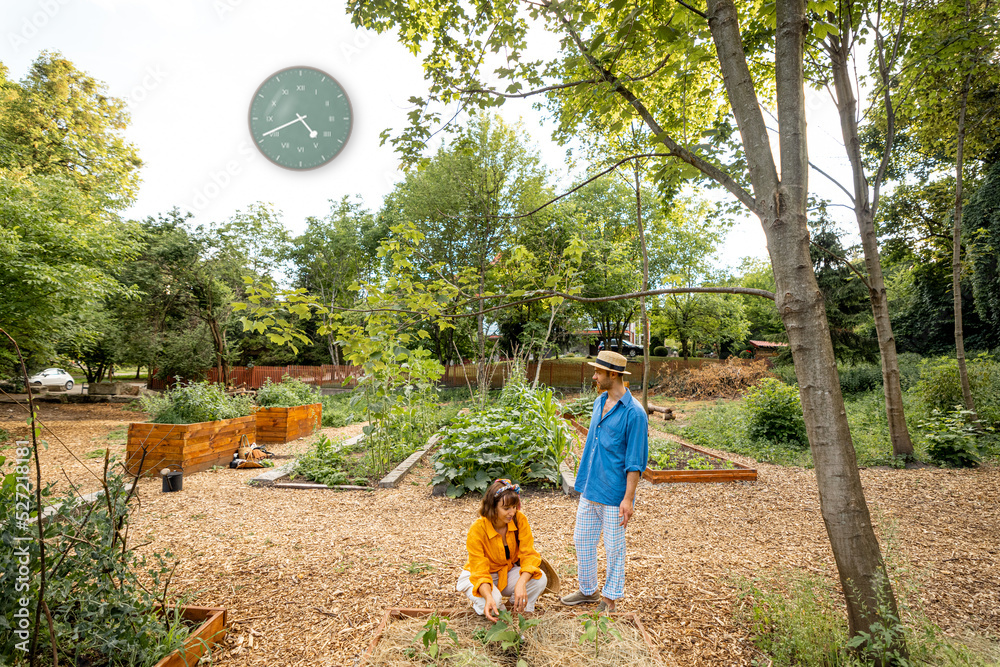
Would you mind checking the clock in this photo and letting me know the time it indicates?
4:41
